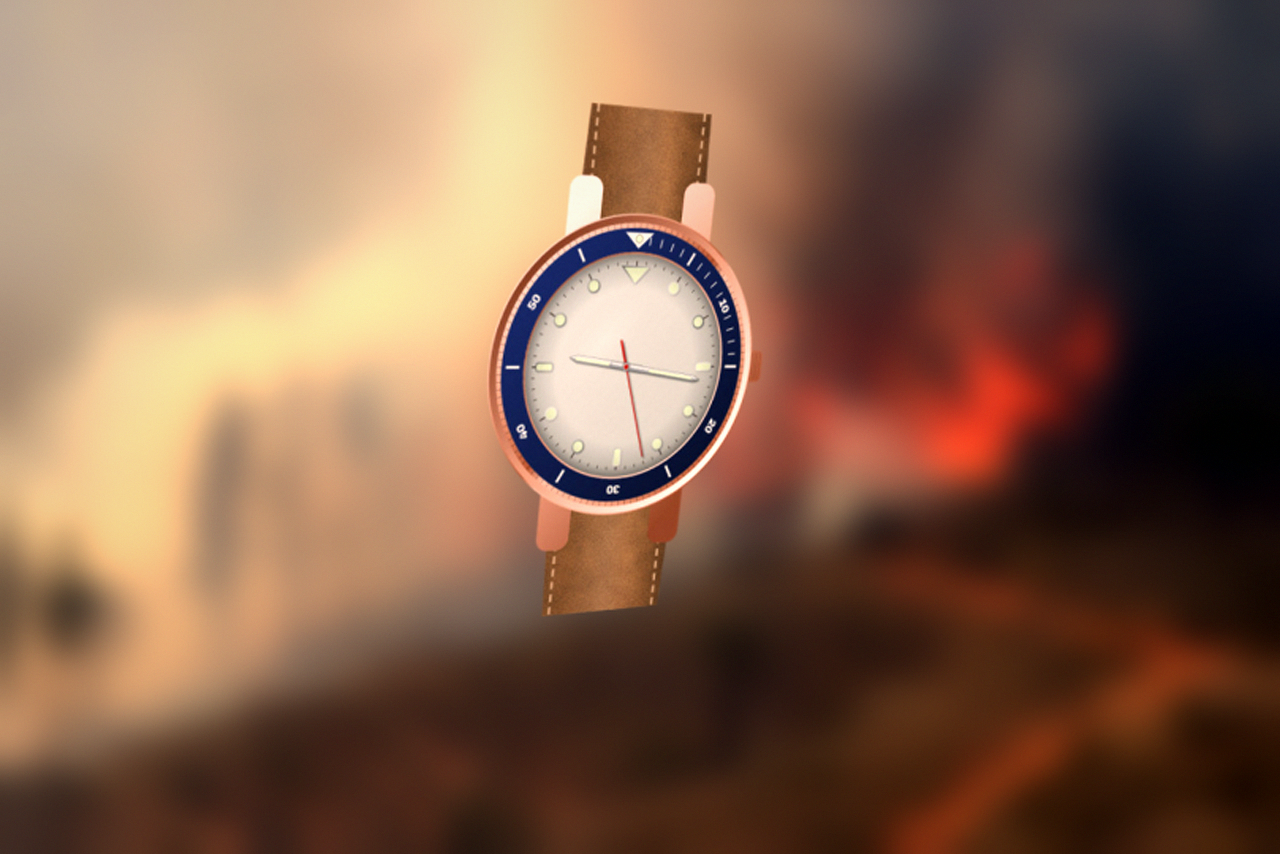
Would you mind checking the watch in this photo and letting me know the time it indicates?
9:16:27
